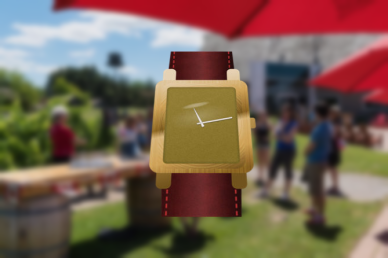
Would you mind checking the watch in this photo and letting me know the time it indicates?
11:13
